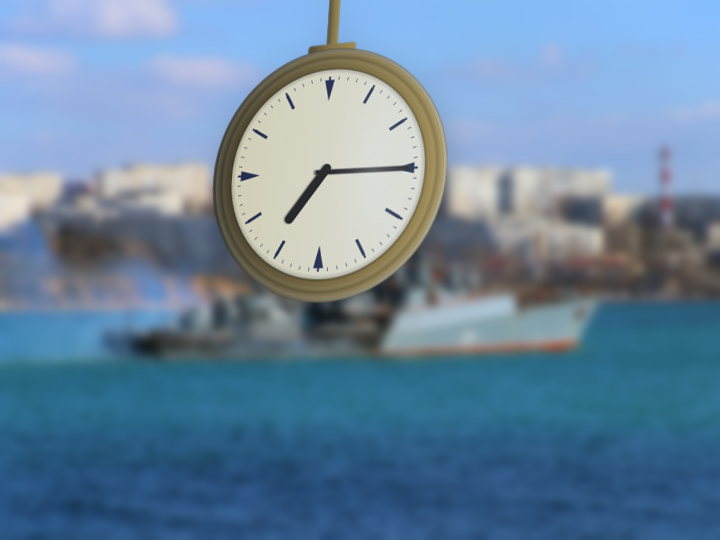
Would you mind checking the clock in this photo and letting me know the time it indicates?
7:15
